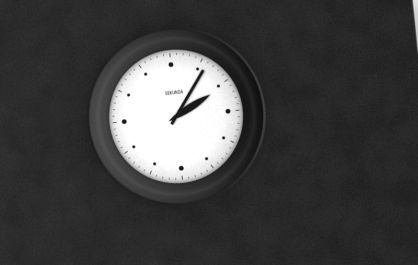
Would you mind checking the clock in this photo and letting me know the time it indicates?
2:06
